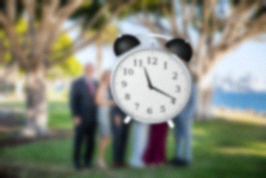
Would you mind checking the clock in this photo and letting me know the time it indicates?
11:19
